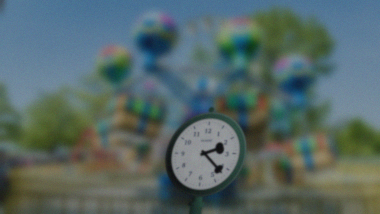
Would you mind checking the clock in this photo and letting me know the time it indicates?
2:22
